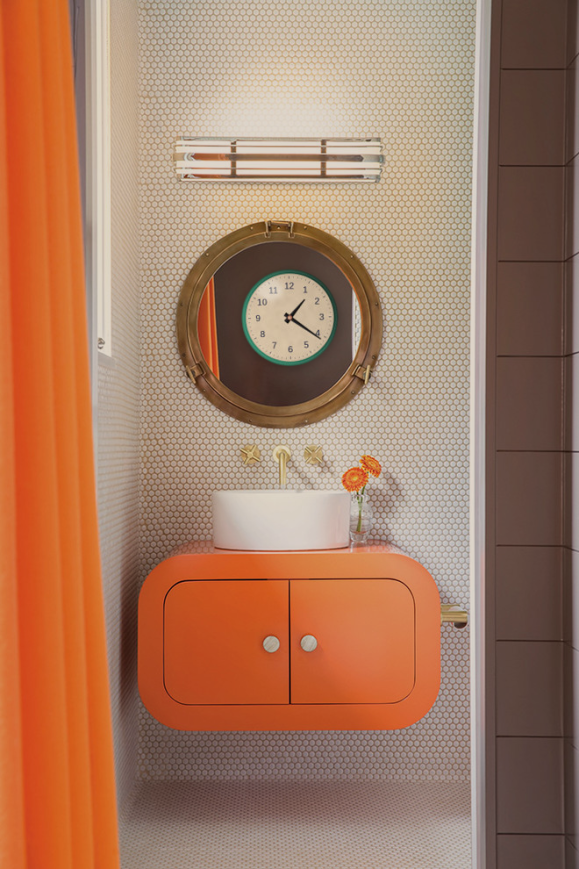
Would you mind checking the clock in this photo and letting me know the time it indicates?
1:21
